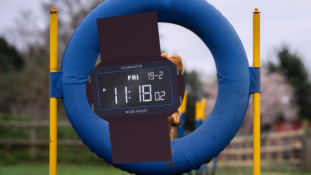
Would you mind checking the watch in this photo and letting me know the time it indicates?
11:18
